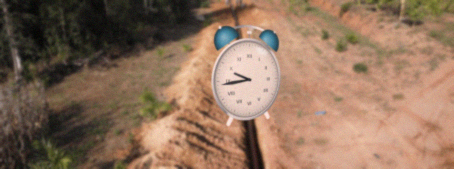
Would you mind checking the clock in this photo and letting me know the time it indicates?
9:44
